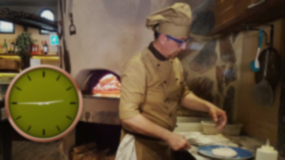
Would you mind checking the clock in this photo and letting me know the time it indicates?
2:45
